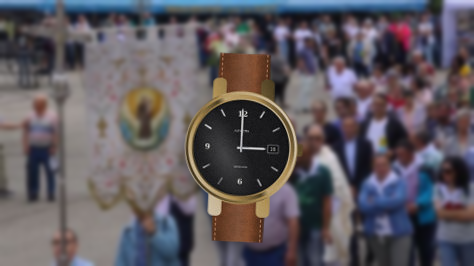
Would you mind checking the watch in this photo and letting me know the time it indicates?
3:00
